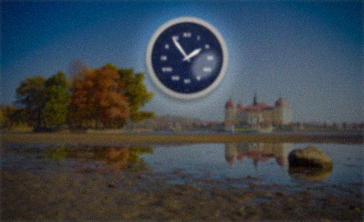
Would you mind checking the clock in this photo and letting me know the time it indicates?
1:54
